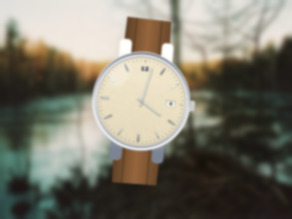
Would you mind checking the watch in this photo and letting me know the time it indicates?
4:02
